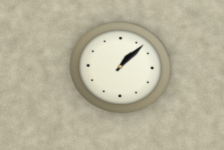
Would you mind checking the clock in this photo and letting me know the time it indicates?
1:07
